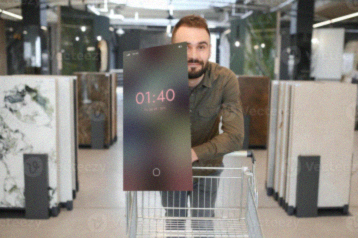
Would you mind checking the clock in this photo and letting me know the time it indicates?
1:40
